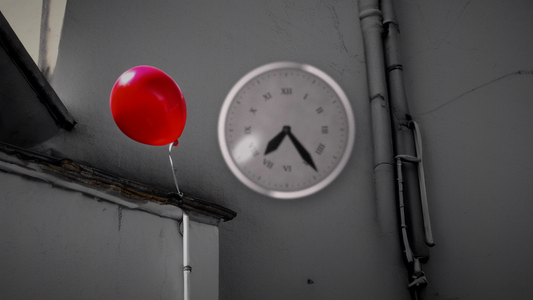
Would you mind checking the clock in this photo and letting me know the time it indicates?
7:24
